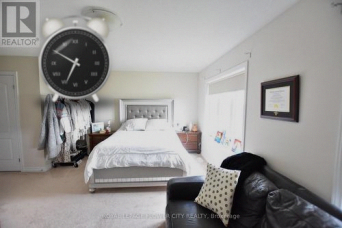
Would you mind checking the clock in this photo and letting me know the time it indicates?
6:50
